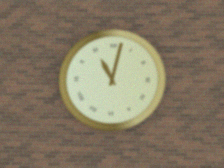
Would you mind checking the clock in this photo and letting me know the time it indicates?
11:02
